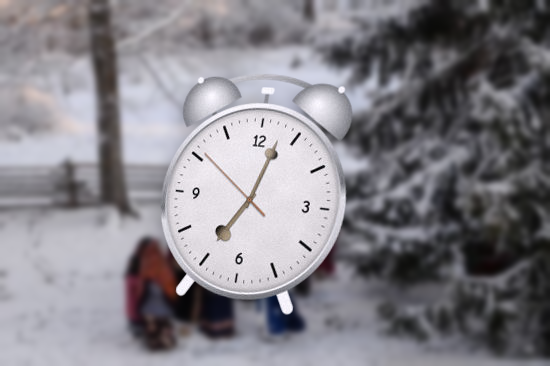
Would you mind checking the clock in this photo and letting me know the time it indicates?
7:02:51
